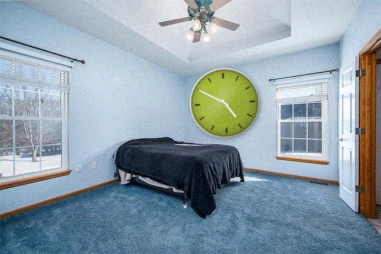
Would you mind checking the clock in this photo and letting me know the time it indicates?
4:50
